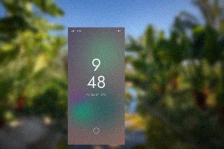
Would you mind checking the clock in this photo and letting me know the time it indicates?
9:48
